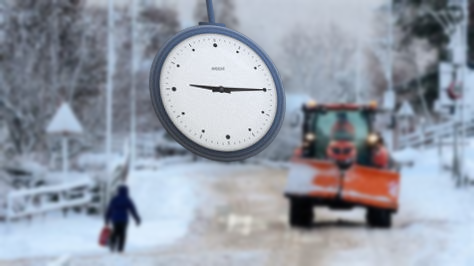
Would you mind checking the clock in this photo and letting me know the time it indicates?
9:15
